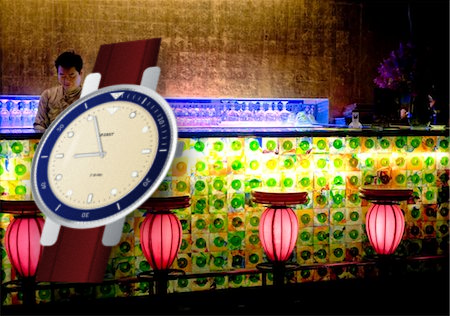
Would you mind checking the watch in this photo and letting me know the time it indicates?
8:56
